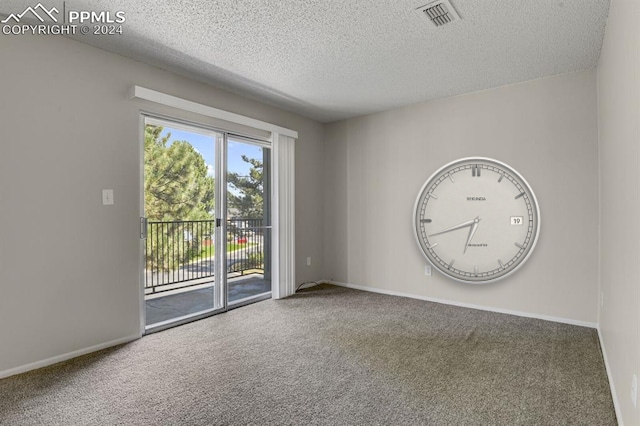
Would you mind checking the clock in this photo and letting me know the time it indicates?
6:42
